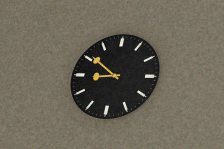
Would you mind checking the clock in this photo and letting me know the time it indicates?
8:51
